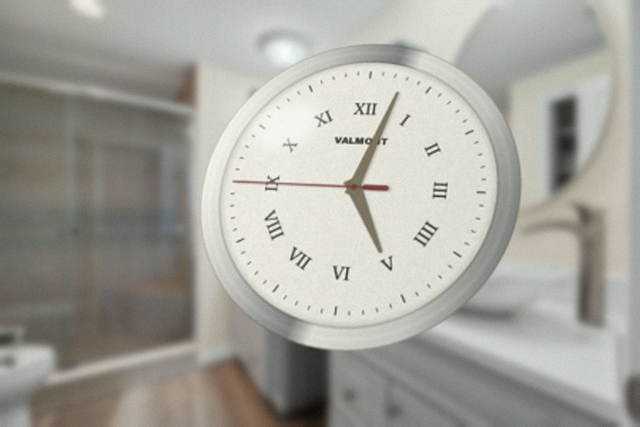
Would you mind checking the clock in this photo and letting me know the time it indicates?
5:02:45
